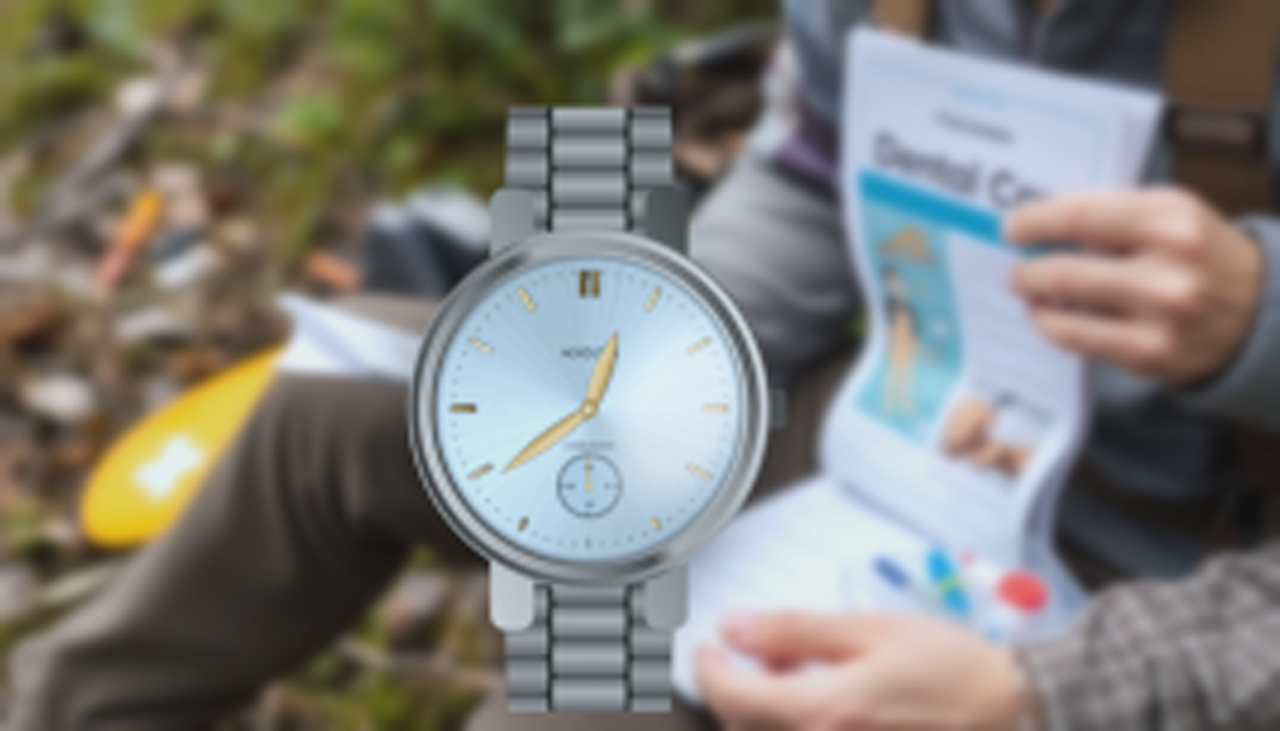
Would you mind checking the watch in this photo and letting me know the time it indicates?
12:39
